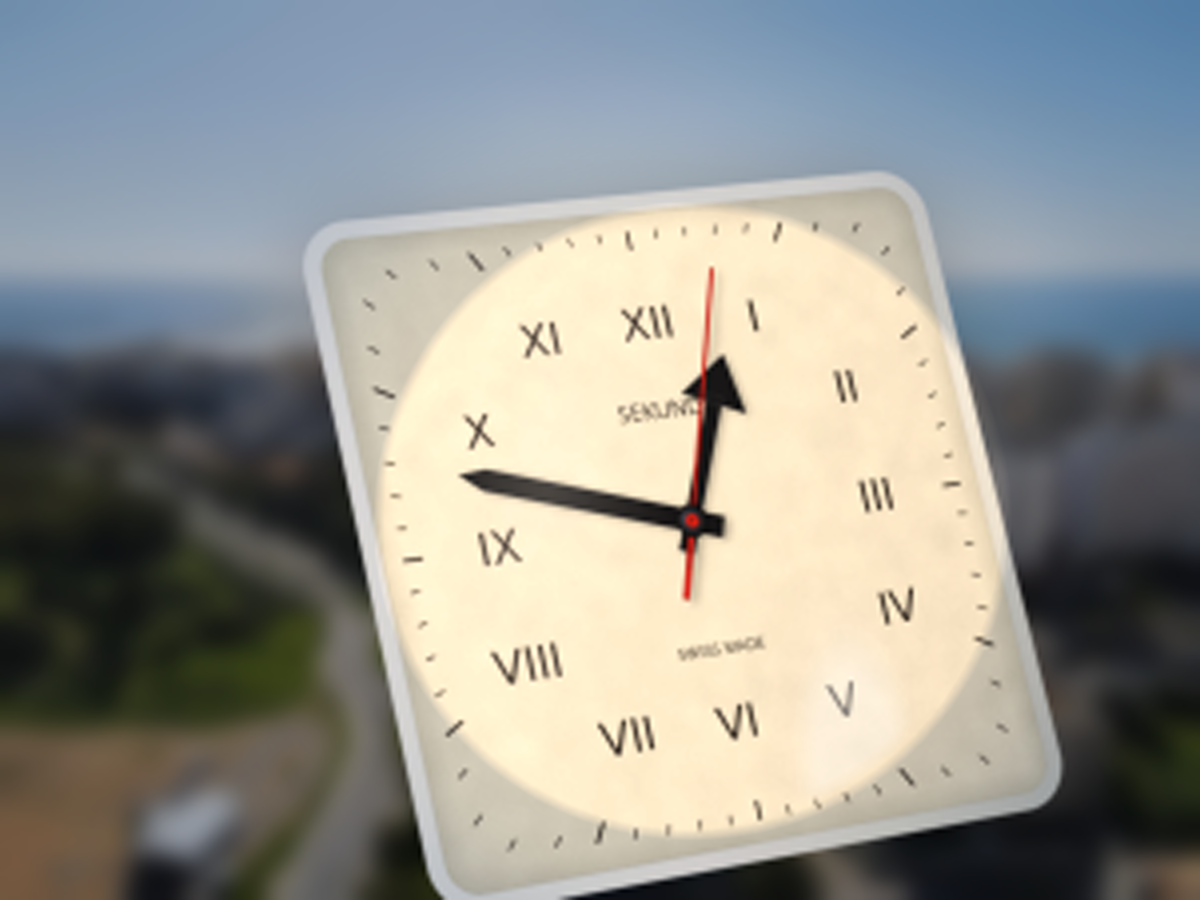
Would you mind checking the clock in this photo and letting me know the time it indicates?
12:48:03
